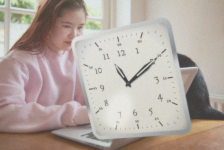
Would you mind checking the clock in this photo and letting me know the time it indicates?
11:10
